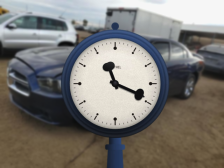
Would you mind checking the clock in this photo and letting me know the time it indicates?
11:19
